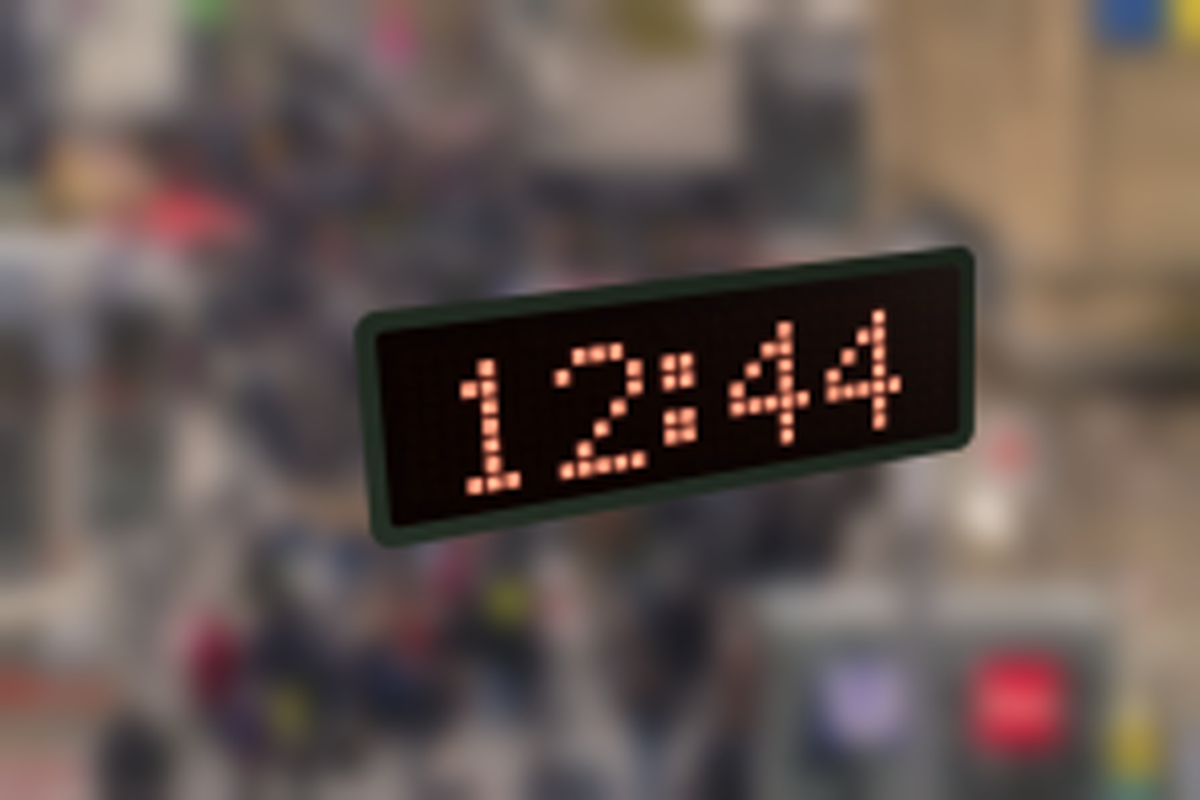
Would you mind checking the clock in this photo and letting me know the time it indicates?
12:44
